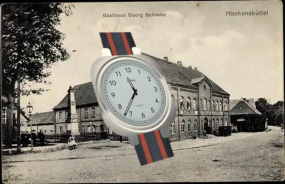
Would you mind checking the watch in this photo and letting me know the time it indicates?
11:37
